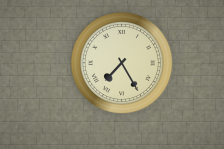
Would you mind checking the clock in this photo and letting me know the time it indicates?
7:25
